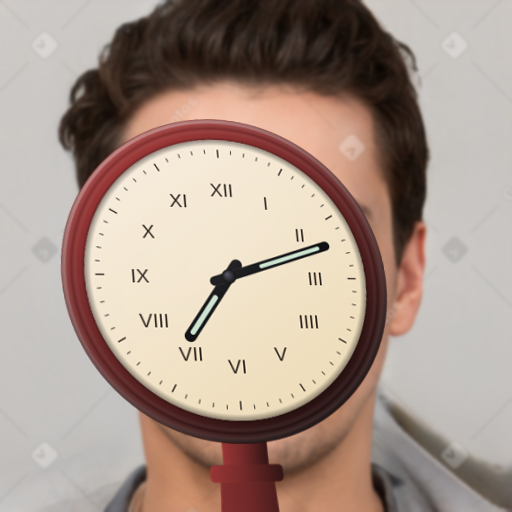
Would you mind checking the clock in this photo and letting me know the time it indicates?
7:12
